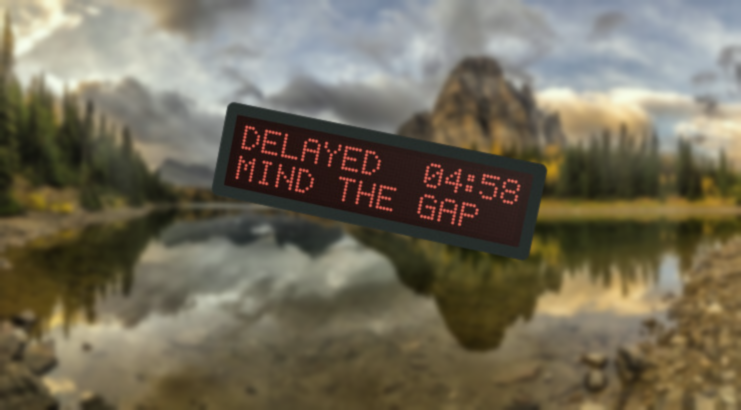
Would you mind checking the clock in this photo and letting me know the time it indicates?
4:58
